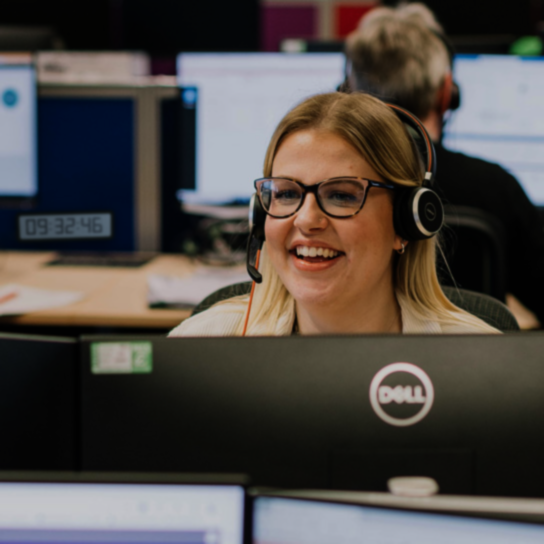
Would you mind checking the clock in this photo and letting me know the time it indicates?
9:32:46
